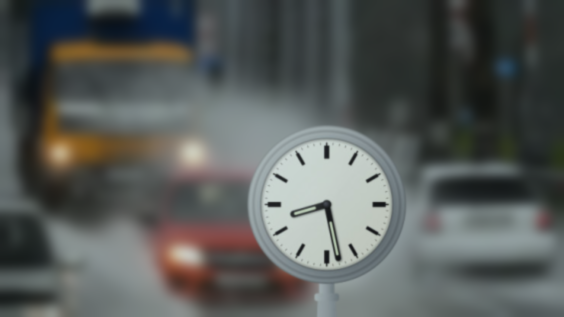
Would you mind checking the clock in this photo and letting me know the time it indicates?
8:28
